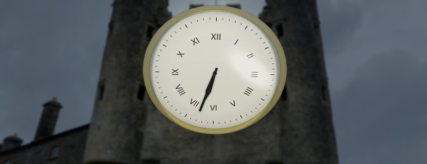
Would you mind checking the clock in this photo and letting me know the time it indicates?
6:33
